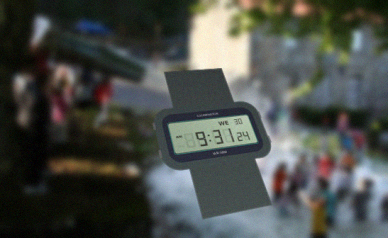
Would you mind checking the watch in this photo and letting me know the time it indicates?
9:31:24
